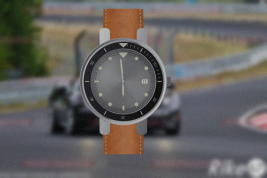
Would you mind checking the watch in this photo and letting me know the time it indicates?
5:59
